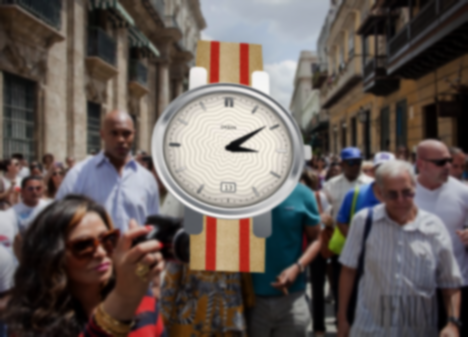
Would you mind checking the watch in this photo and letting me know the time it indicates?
3:09
